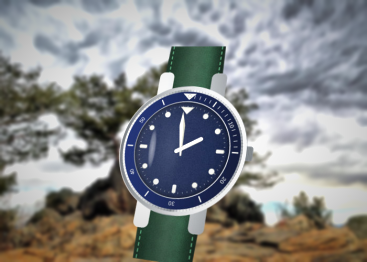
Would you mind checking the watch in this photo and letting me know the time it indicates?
1:59
